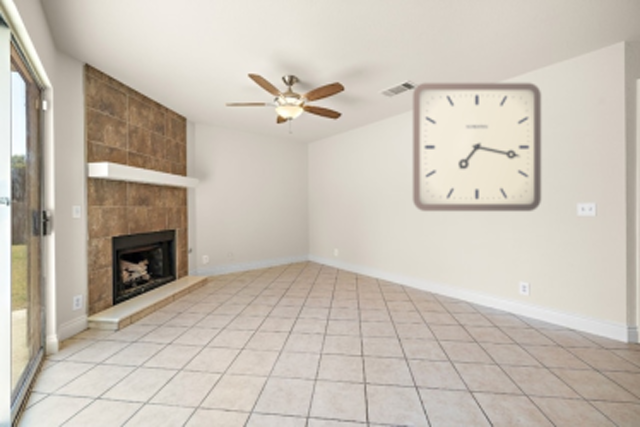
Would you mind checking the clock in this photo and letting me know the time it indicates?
7:17
